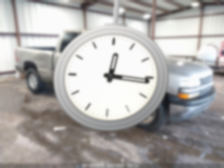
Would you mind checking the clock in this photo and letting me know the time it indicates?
12:16
